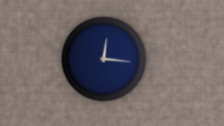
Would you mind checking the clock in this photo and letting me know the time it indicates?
12:16
